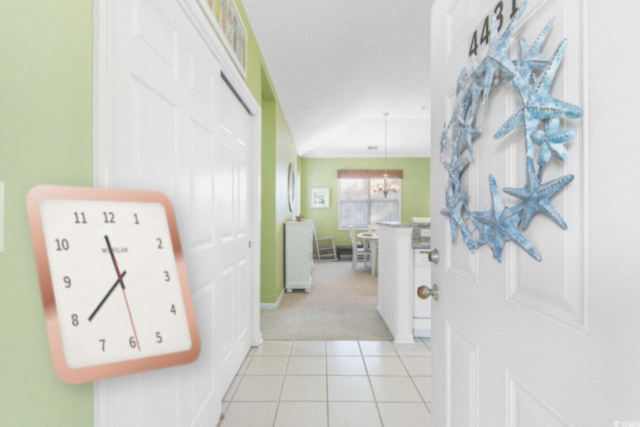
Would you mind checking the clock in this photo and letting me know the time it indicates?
11:38:29
